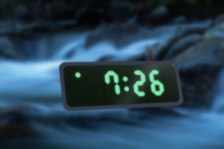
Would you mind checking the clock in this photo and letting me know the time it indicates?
7:26
